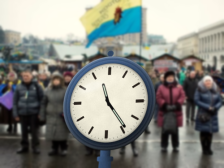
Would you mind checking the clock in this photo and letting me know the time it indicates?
11:24
